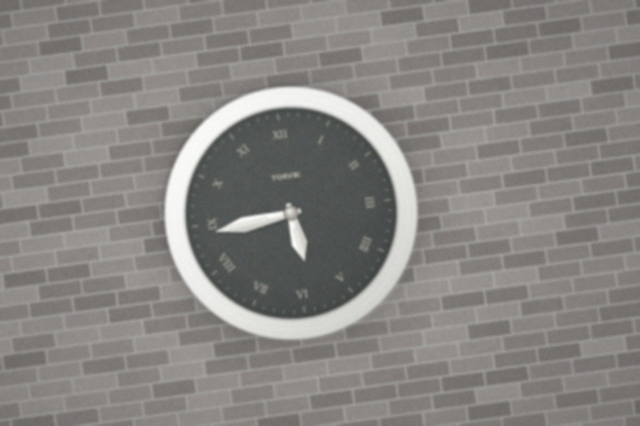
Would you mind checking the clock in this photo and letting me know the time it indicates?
5:44
